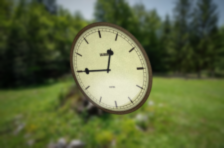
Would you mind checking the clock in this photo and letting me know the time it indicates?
12:45
